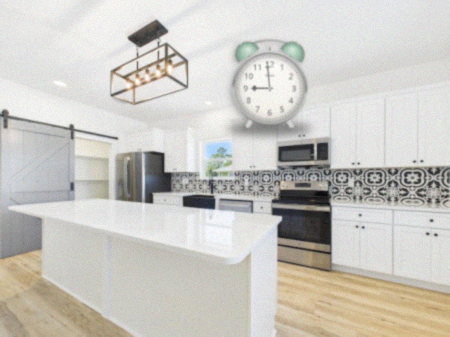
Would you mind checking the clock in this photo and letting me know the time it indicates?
8:59
